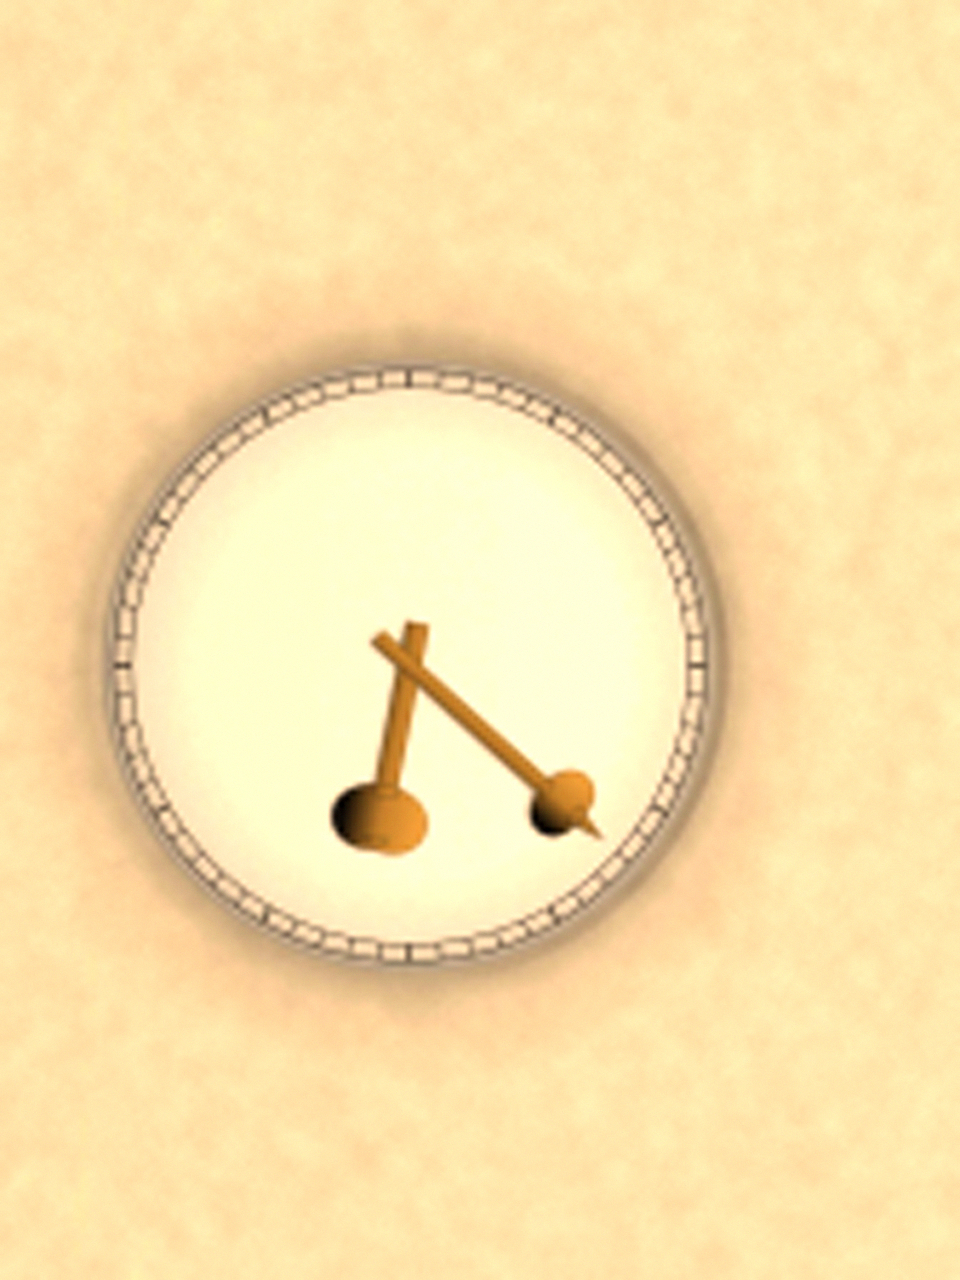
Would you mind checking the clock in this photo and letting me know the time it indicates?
6:22
